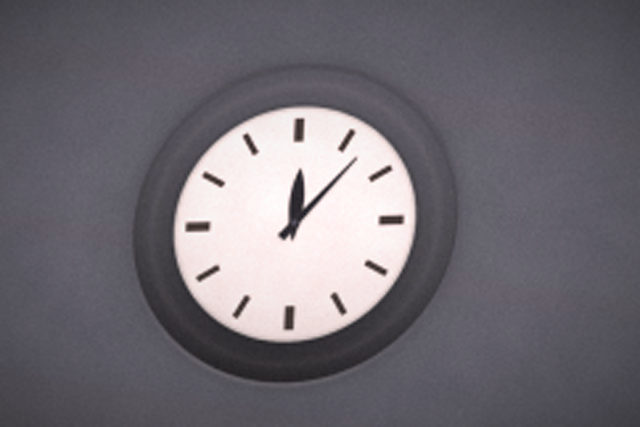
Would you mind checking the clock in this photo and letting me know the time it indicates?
12:07
